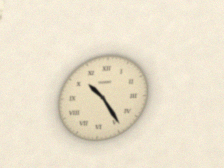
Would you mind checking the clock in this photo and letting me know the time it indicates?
10:24
